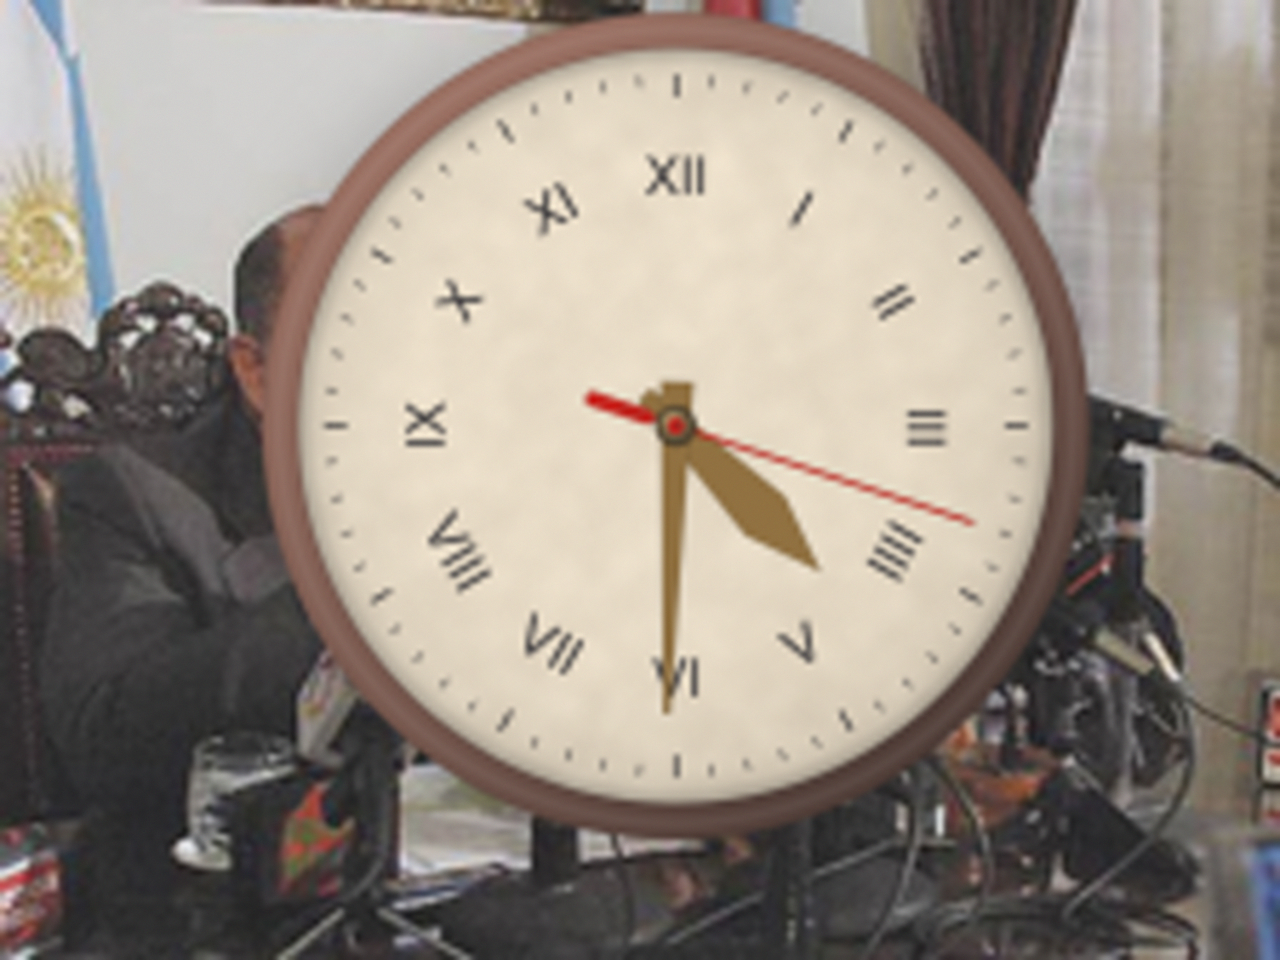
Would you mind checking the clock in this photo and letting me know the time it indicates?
4:30:18
